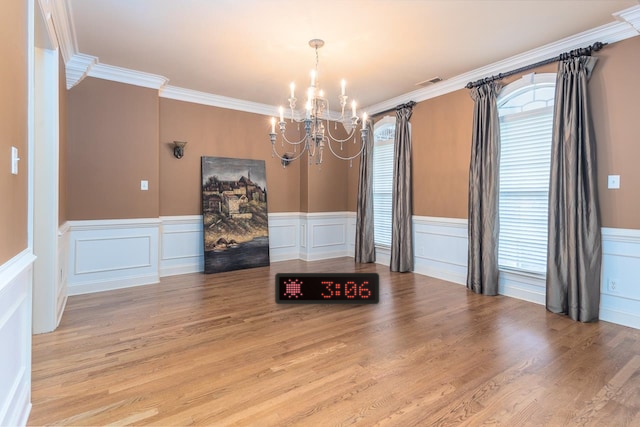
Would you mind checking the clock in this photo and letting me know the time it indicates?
3:06
